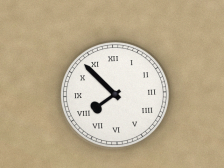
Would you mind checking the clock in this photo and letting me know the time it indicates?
7:53
